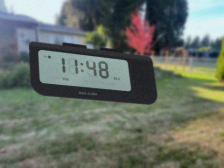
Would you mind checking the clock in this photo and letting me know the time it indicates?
11:48
